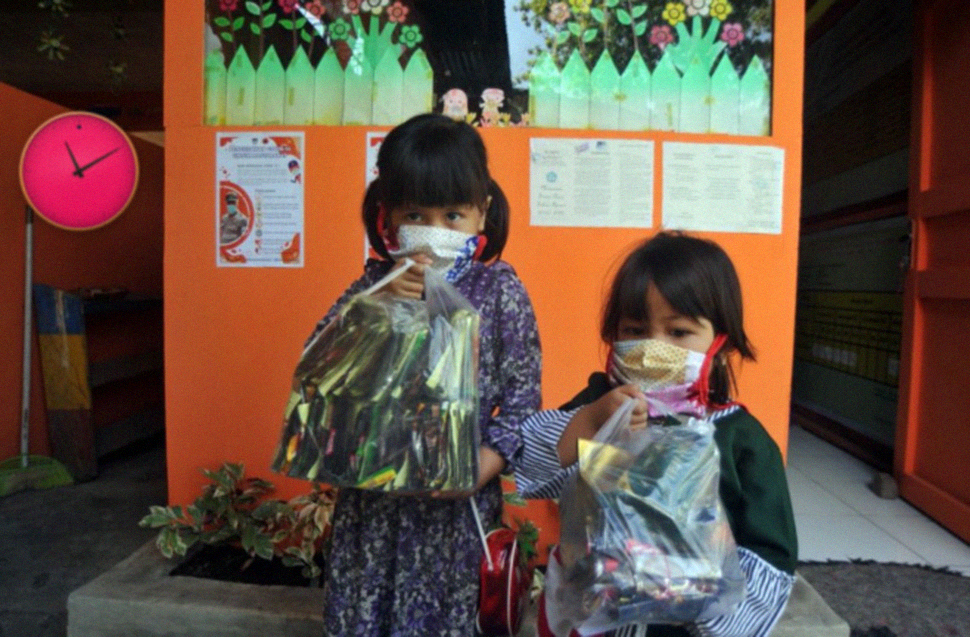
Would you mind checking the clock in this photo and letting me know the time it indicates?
11:10
